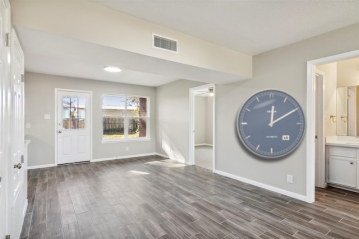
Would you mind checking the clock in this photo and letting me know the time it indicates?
12:10
